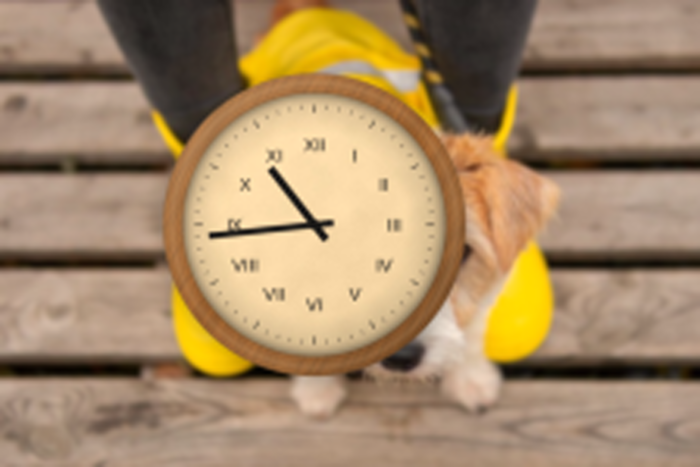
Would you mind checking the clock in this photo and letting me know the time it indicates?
10:44
